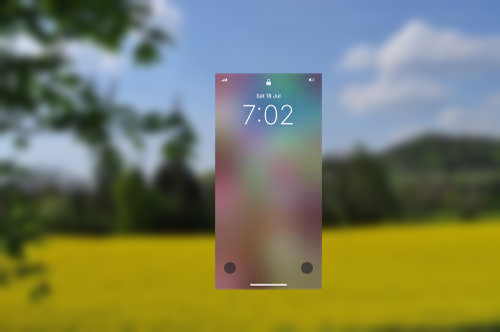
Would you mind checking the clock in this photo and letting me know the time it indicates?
7:02
